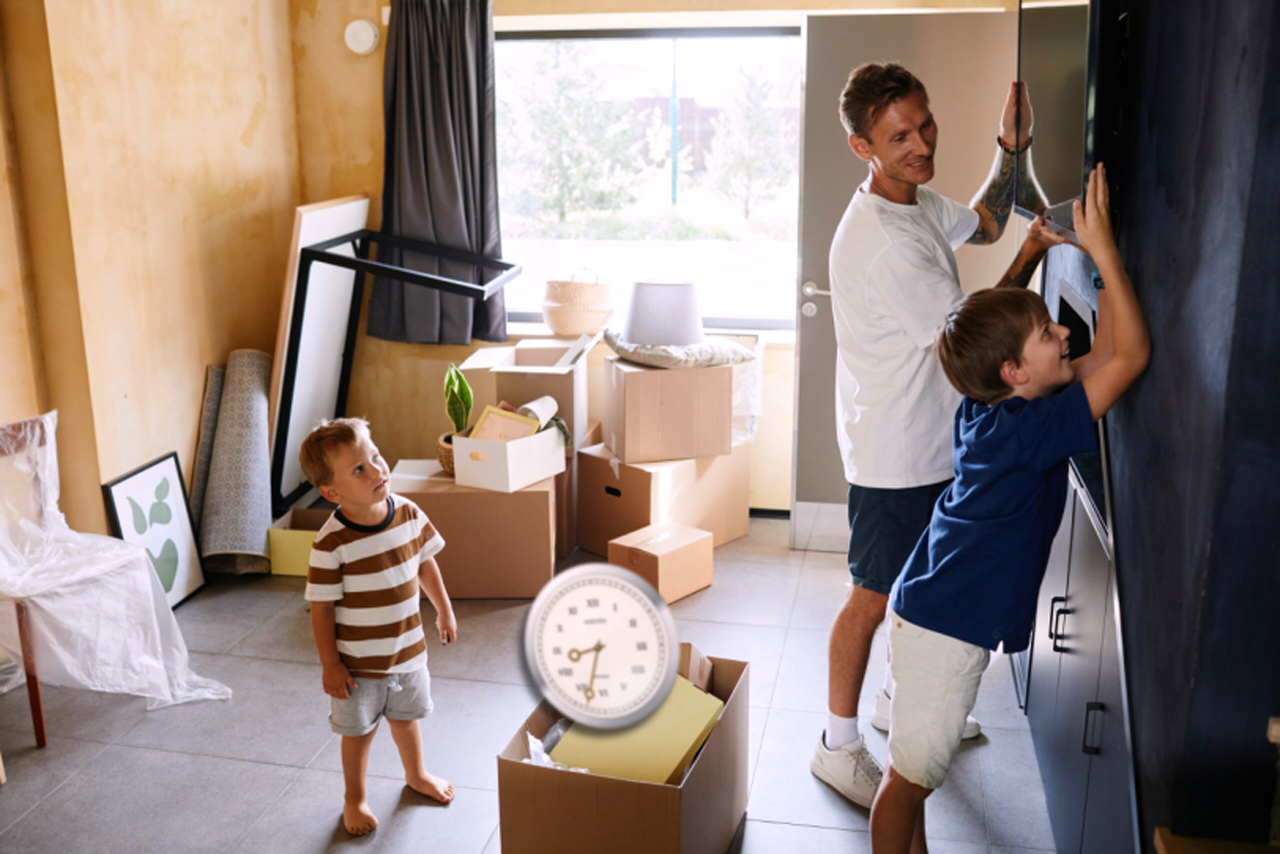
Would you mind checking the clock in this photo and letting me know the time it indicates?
8:33
